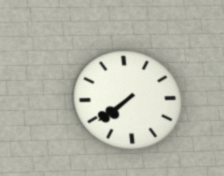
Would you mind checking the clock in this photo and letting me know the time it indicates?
7:39
